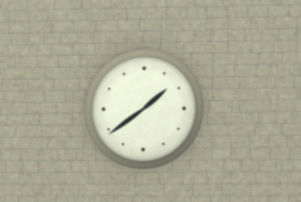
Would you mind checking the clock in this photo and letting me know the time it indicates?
1:39
